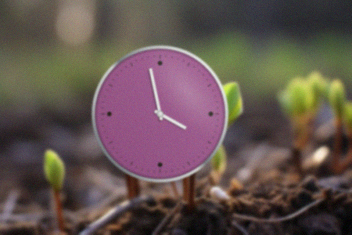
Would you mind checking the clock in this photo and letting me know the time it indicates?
3:58
